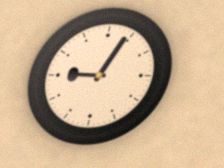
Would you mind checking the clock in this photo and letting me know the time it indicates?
9:04
